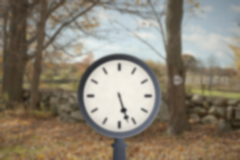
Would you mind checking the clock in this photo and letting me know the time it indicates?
5:27
